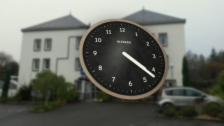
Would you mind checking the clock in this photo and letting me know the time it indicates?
4:22
